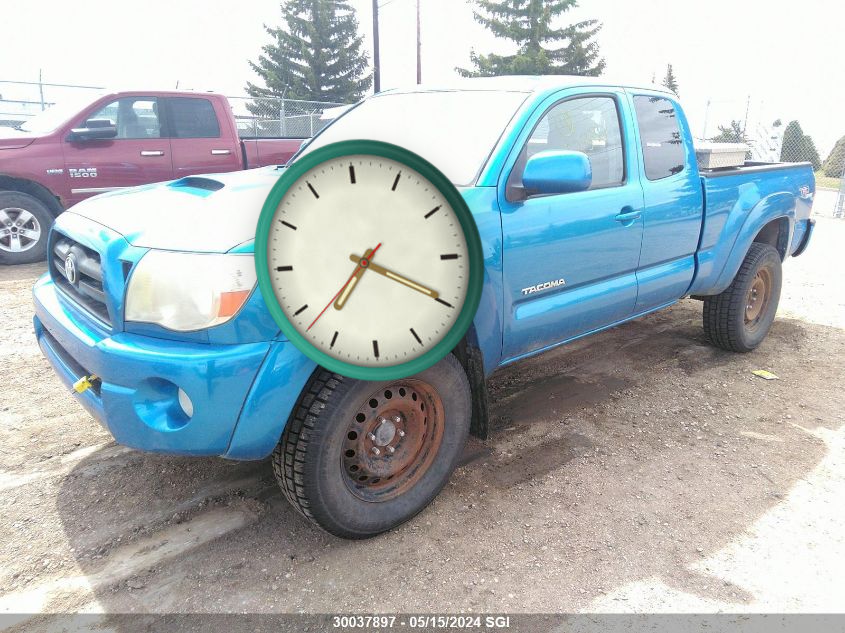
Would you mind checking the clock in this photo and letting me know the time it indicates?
7:19:38
